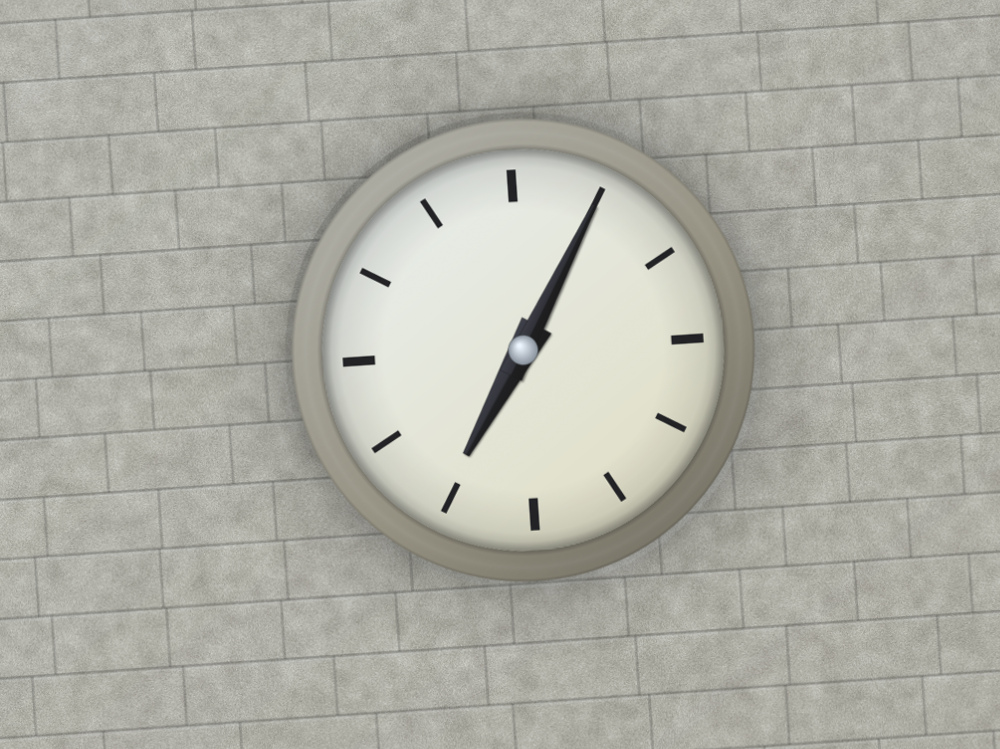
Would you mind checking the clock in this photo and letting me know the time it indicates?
7:05
